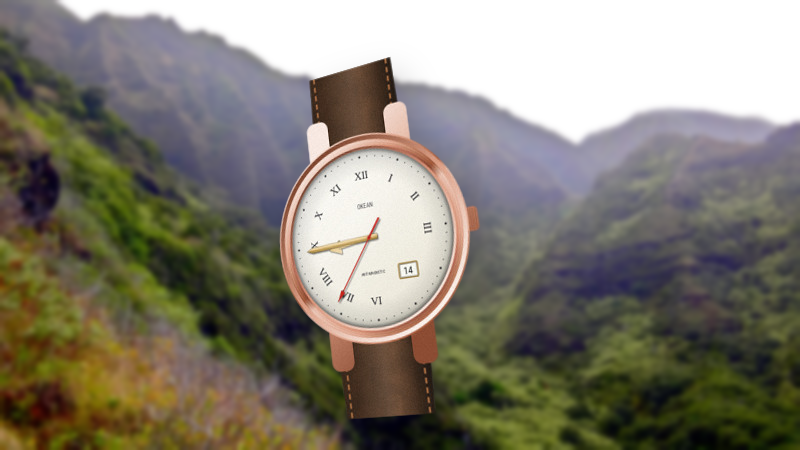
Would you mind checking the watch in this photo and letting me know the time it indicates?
8:44:36
